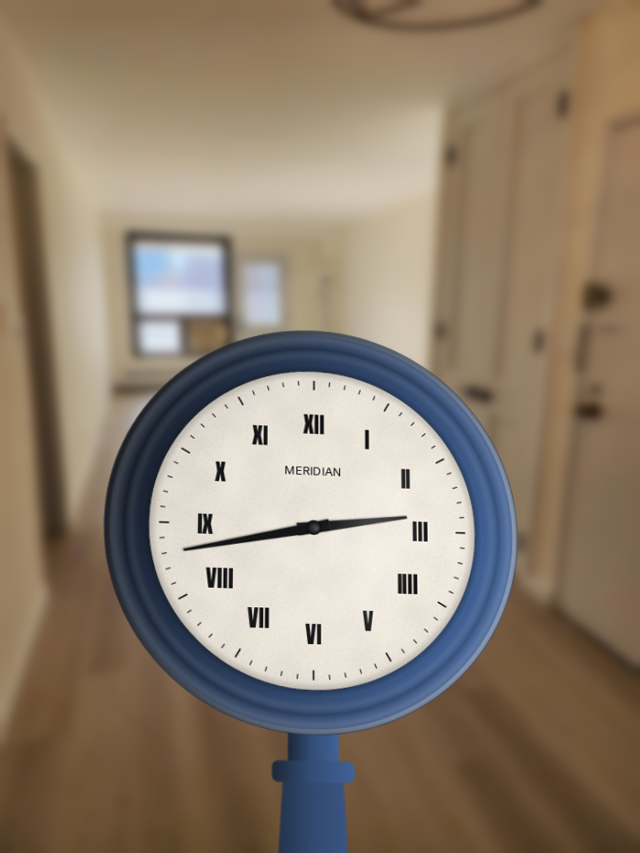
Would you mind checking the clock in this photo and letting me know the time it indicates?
2:43
